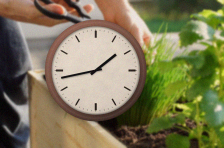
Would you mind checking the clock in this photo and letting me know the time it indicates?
1:43
